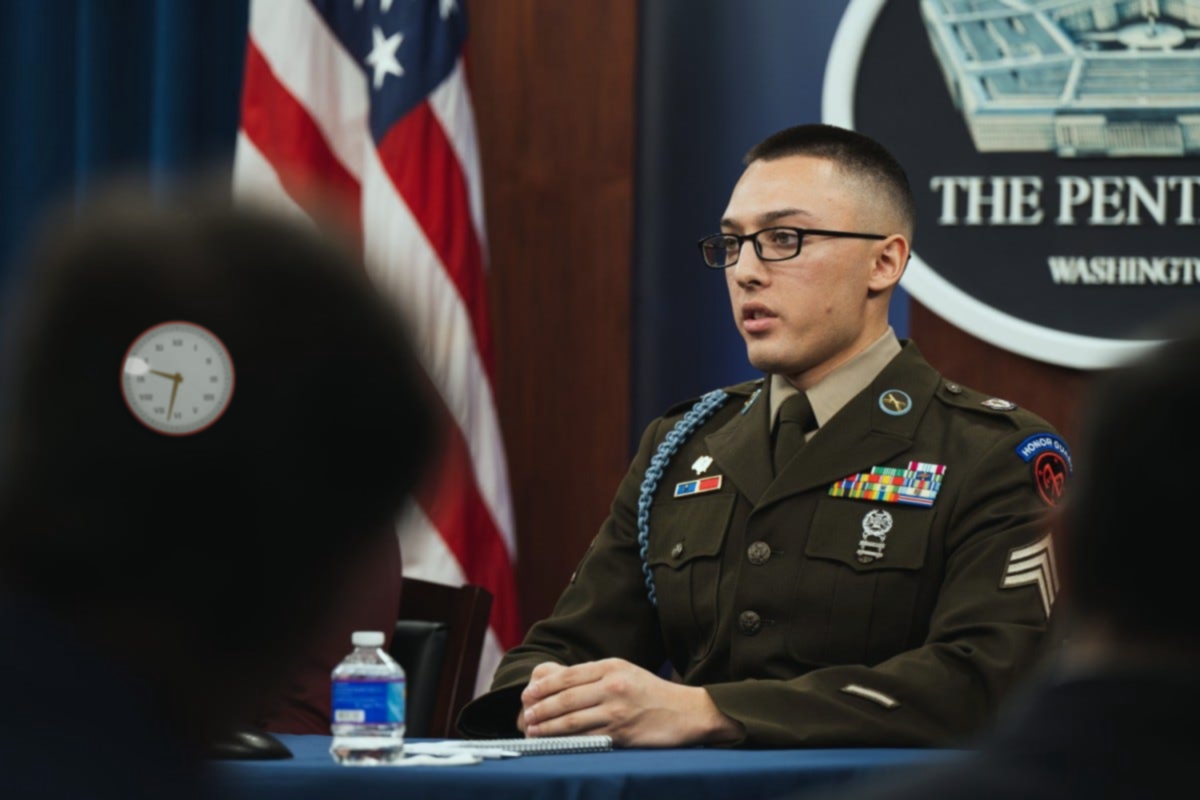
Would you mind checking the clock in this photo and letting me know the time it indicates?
9:32
